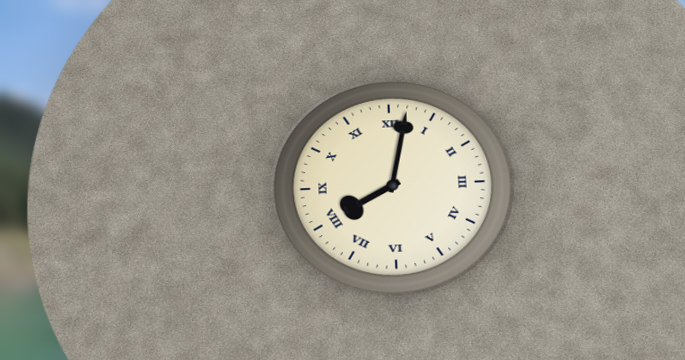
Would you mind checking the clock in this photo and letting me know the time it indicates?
8:02
